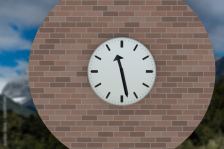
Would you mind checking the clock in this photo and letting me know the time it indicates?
11:28
